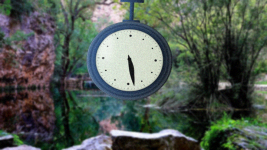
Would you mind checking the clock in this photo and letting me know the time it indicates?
5:28
